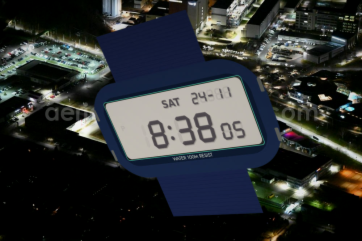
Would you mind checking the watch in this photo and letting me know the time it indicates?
8:38:05
